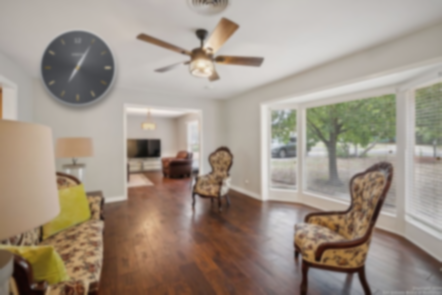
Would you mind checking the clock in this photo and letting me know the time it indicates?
7:05
